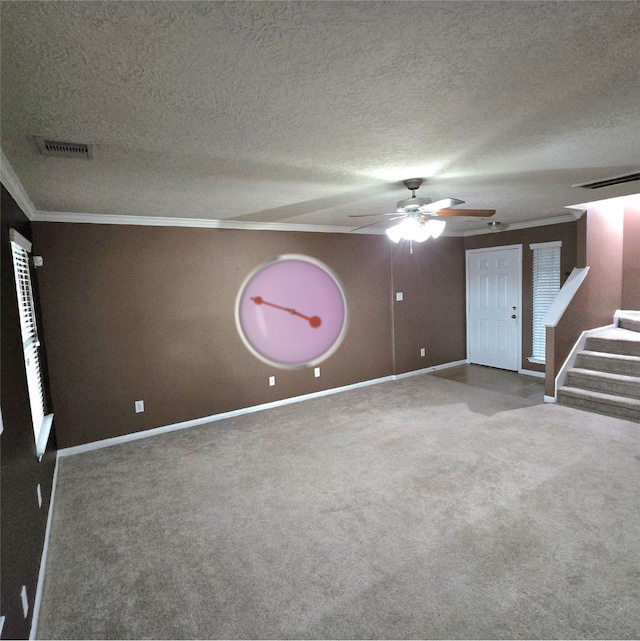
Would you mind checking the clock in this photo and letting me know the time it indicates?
3:48
